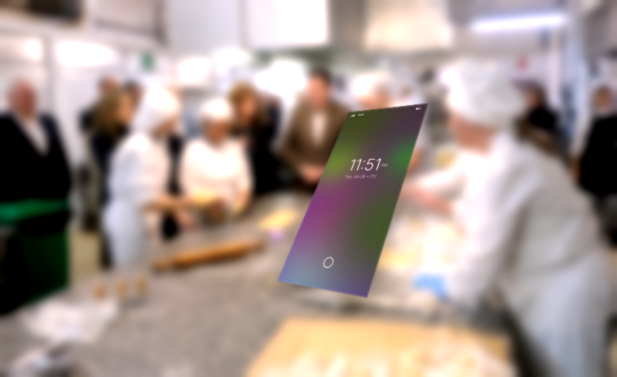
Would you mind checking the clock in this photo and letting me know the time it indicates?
11:51
